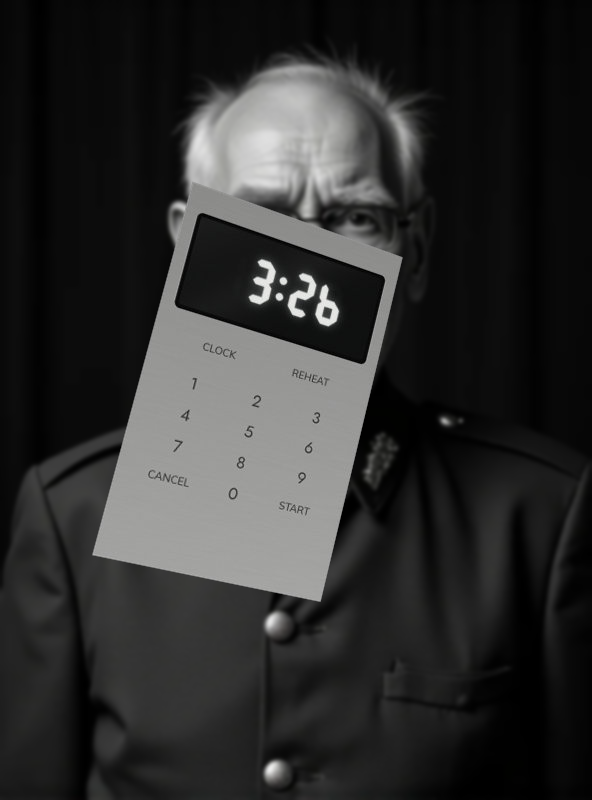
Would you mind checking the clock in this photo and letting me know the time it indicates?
3:26
